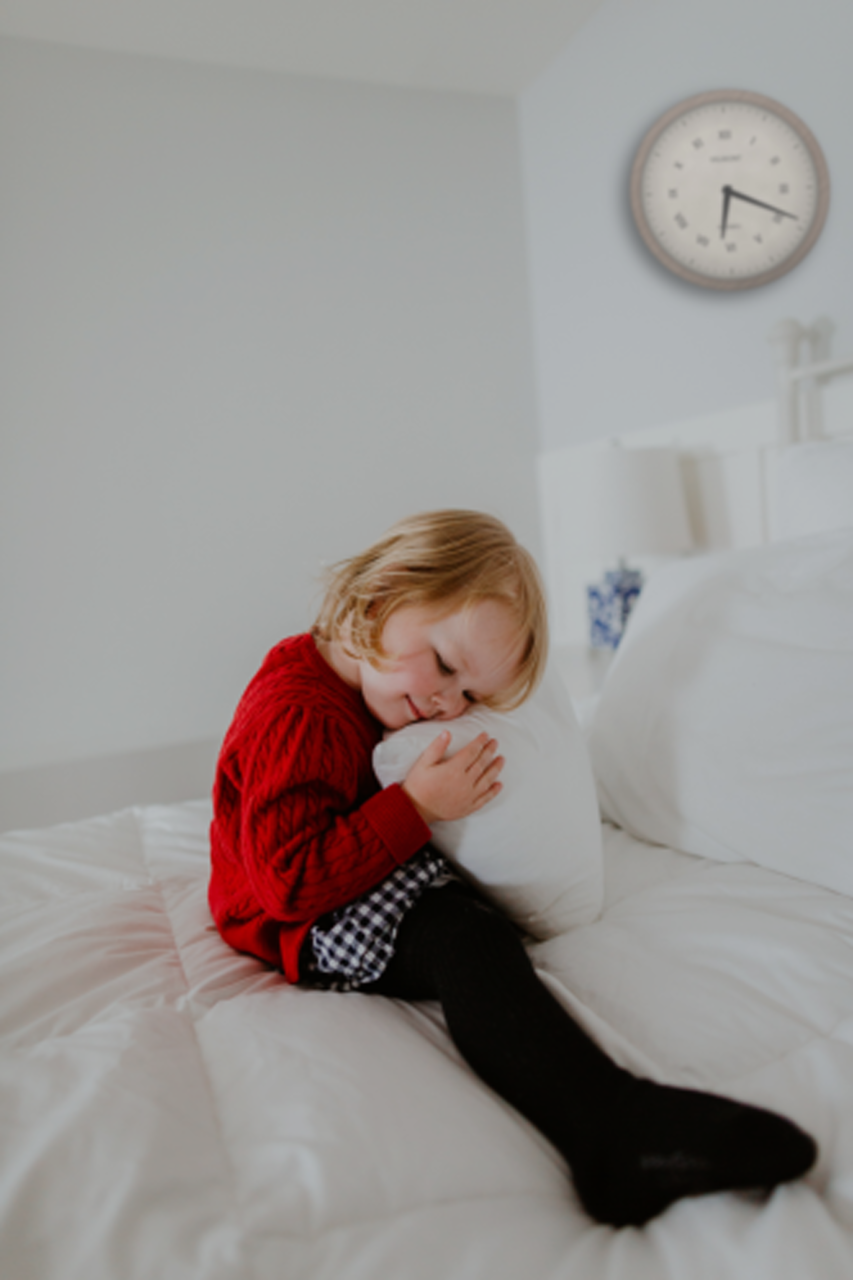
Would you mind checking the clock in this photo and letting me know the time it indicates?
6:19
